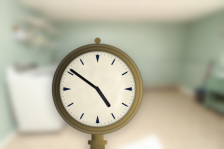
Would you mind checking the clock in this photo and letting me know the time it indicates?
4:51
